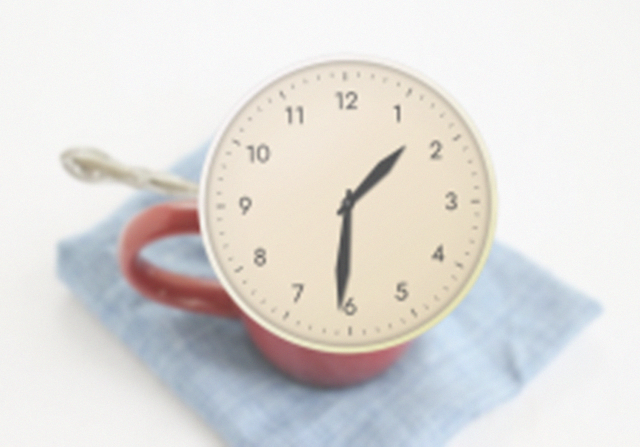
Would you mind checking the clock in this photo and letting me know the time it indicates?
1:31
